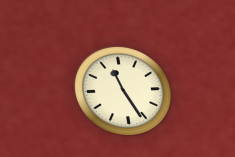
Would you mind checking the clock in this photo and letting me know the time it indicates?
11:26
